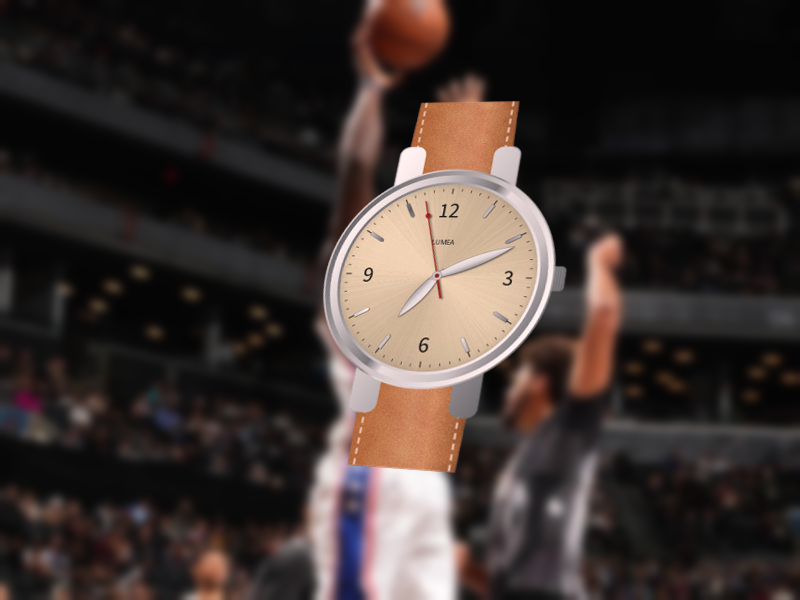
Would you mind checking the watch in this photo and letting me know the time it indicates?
7:10:57
